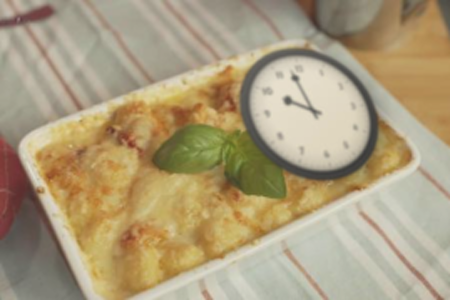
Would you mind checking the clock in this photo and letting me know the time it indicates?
9:58
